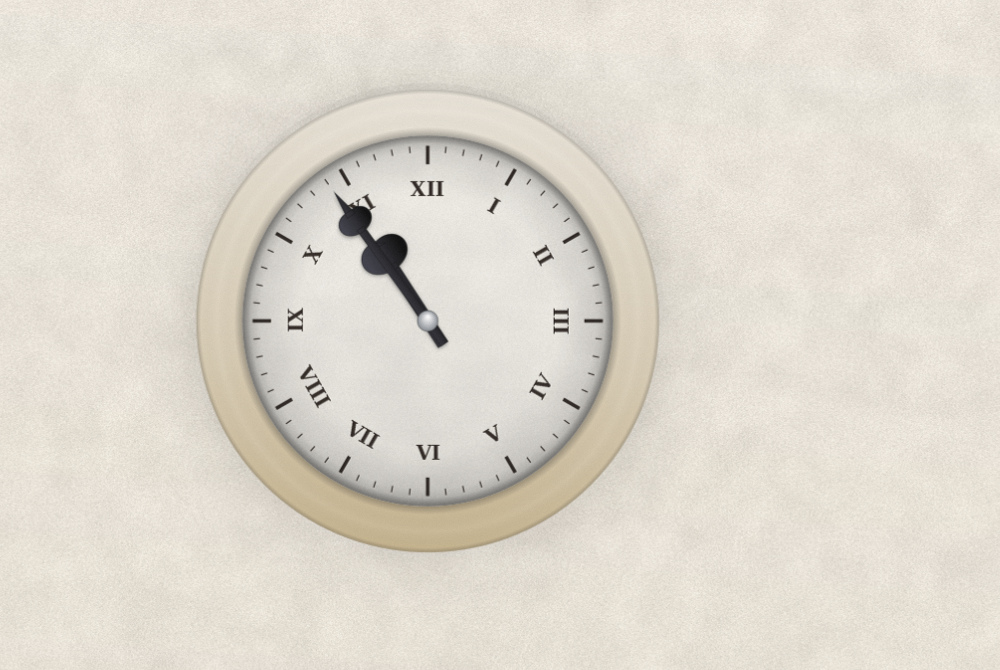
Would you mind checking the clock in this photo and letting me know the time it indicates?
10:54
